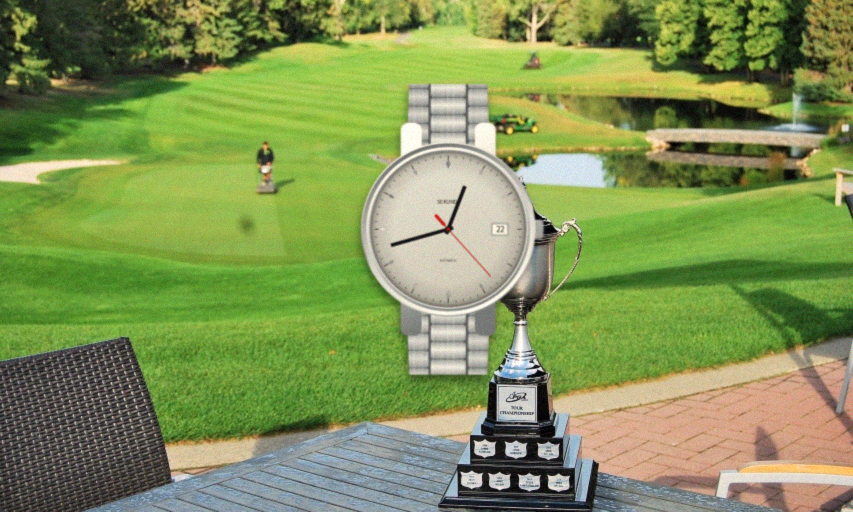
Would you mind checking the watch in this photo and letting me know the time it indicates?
12:42:23
